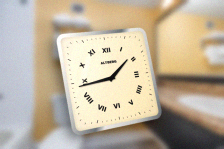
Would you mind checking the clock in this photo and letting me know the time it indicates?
1:44
